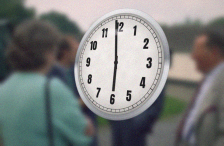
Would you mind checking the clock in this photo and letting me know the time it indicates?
5:59
